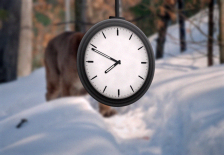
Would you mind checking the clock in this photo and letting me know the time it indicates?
7:49
